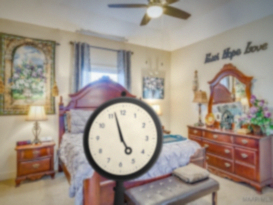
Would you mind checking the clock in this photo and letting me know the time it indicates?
4:57
